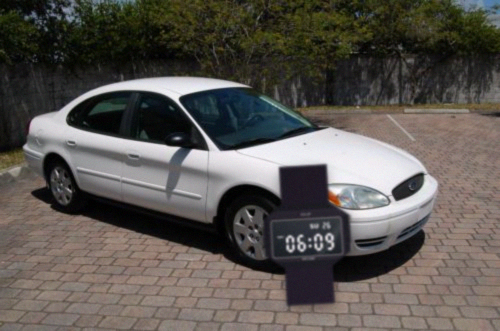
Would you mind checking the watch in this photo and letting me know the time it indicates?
6:09
